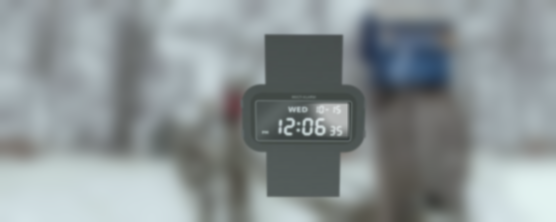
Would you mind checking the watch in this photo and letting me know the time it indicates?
12:06
